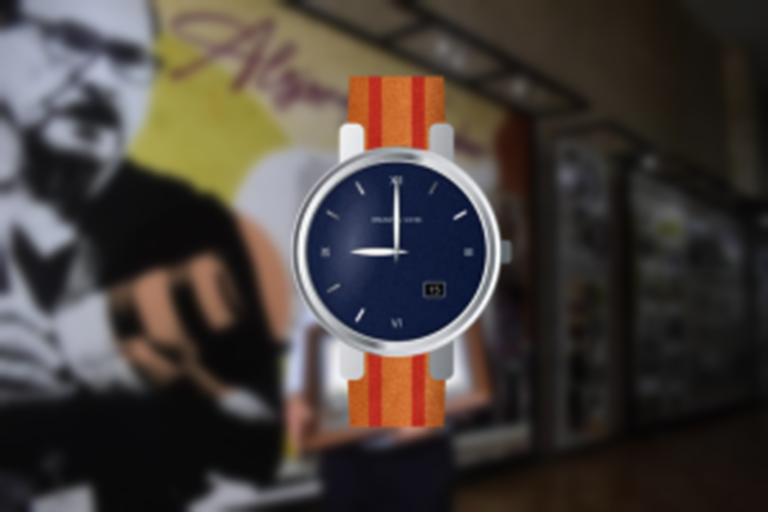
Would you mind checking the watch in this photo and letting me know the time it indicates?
9:00
